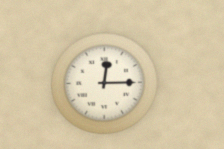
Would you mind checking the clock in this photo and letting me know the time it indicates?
12:15
